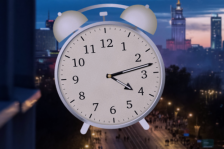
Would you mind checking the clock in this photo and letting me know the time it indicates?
4:13
